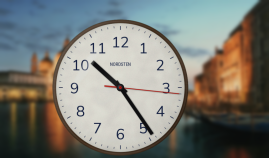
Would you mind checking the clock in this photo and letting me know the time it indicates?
10:24:16
